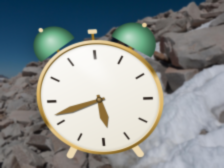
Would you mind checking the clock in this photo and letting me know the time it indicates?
5:42
